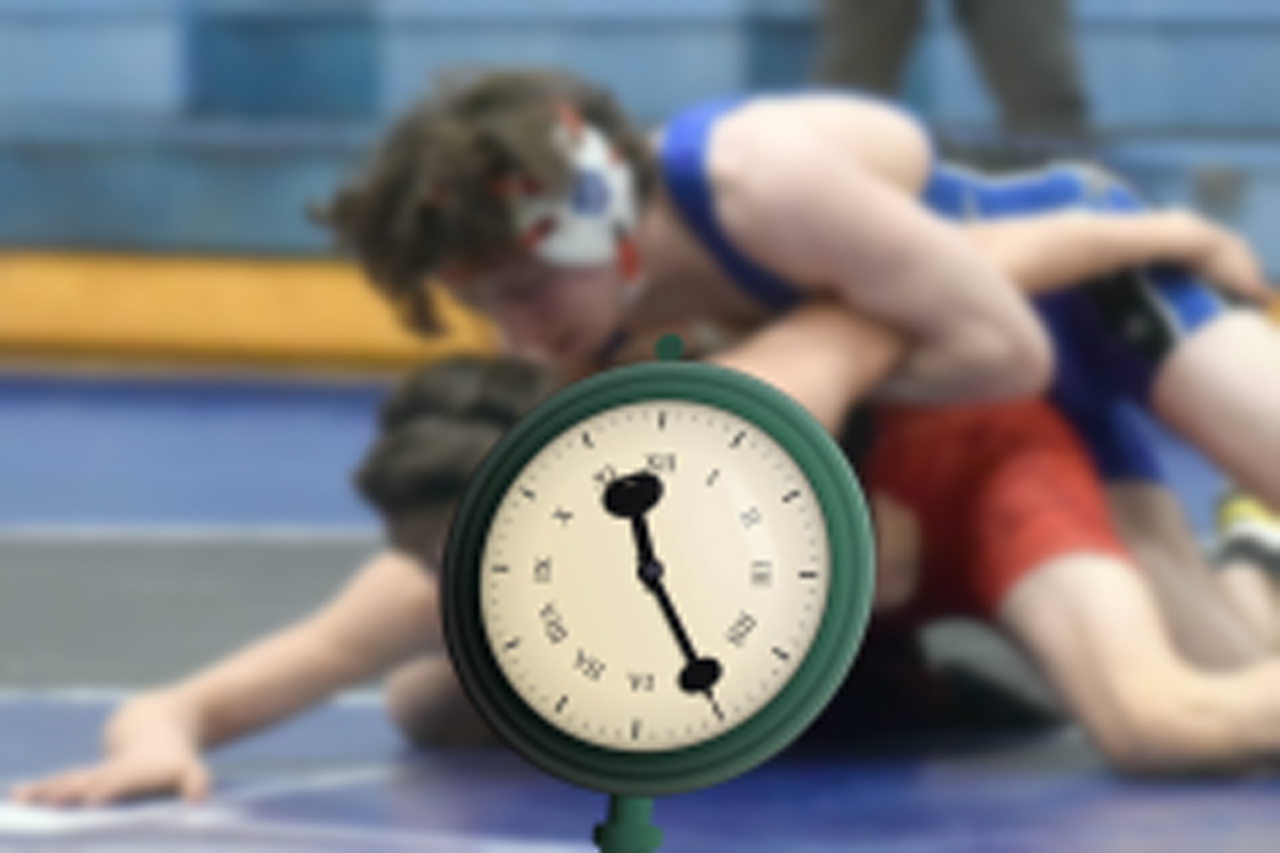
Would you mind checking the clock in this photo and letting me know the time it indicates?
11:25
